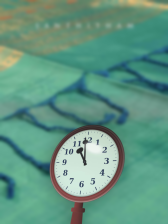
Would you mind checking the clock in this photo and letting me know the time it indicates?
10:59
